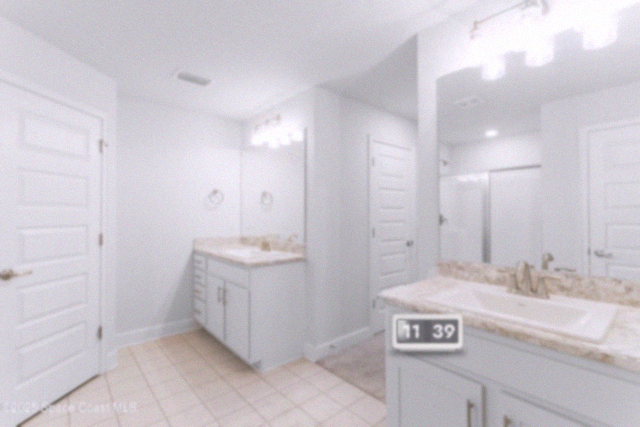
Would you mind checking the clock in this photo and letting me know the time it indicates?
11:39
